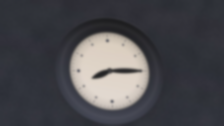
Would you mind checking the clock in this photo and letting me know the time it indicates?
8:15
